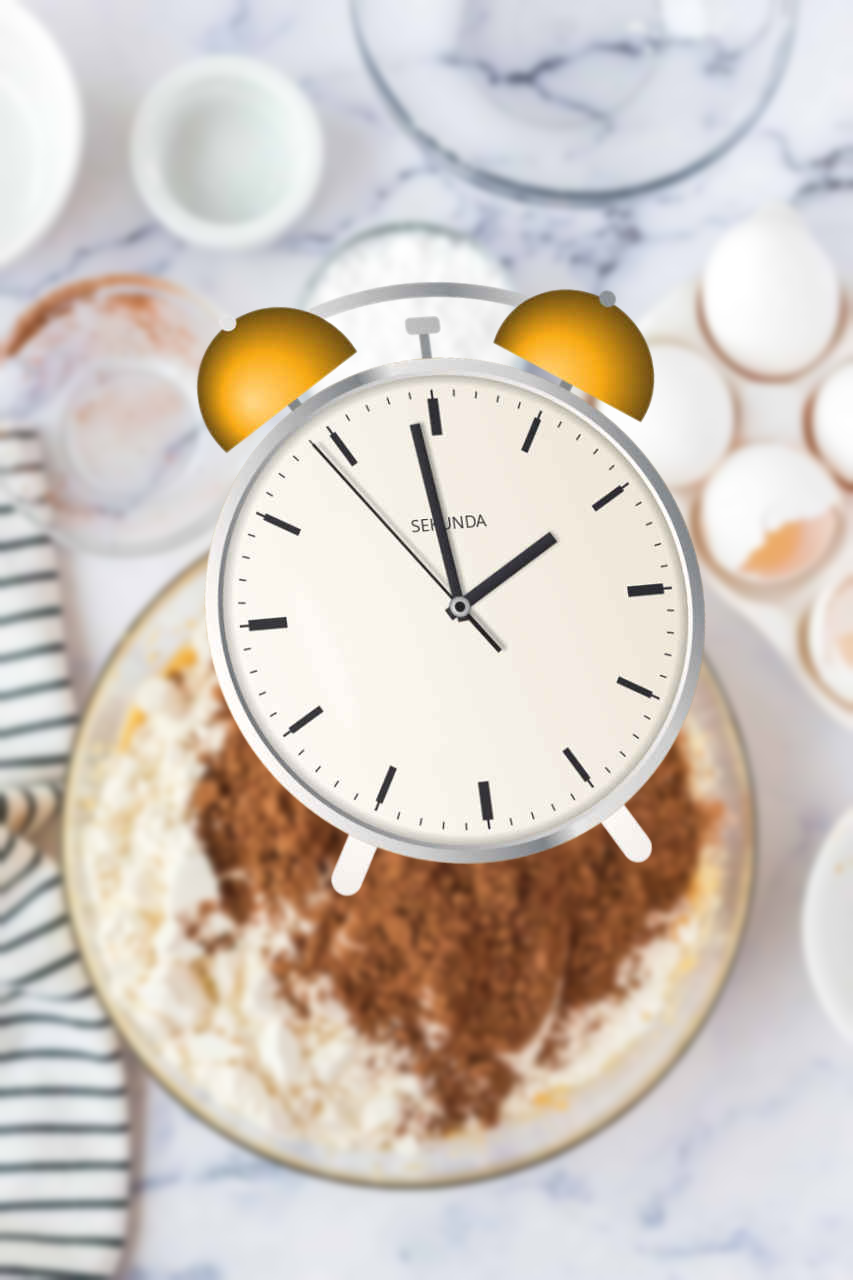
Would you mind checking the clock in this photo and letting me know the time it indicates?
1:58:54
